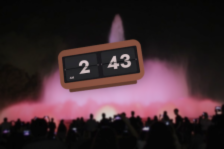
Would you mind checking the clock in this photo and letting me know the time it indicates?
2:43
